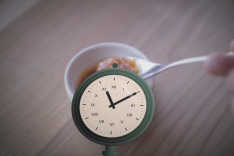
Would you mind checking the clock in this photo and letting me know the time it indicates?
11:10
